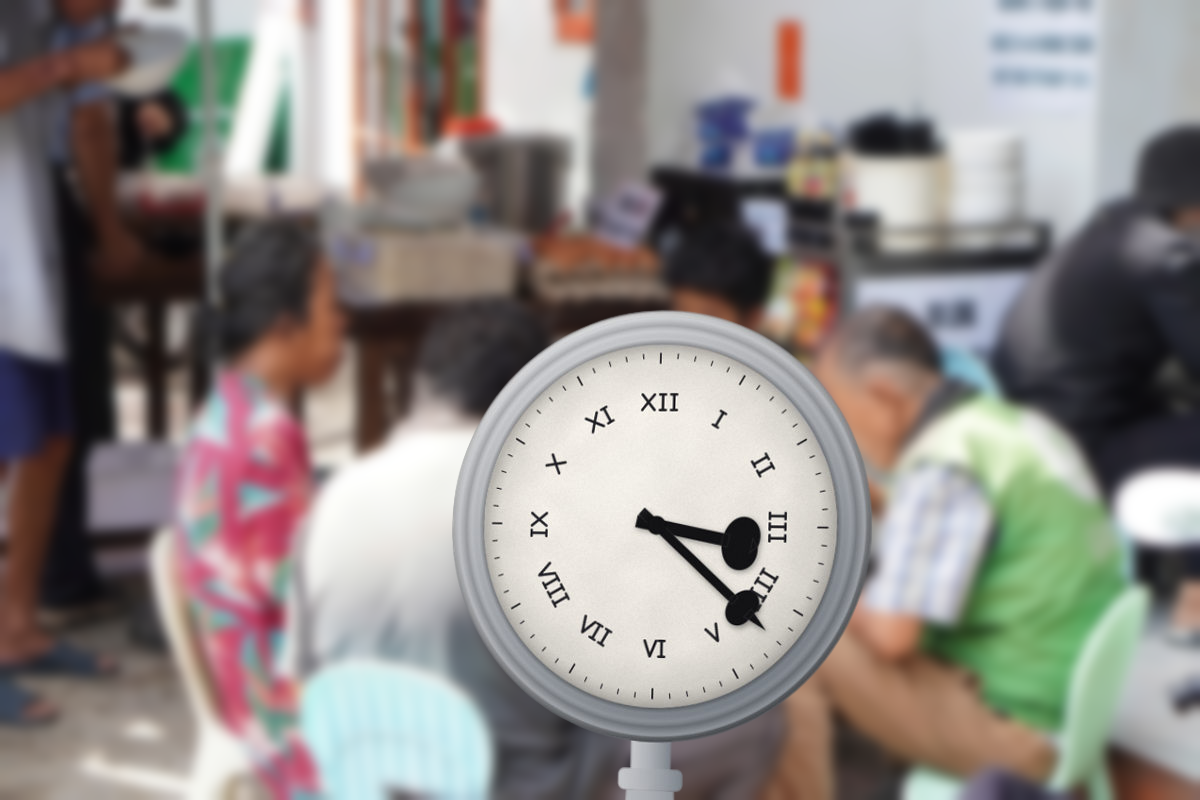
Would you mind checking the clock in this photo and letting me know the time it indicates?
3:22
